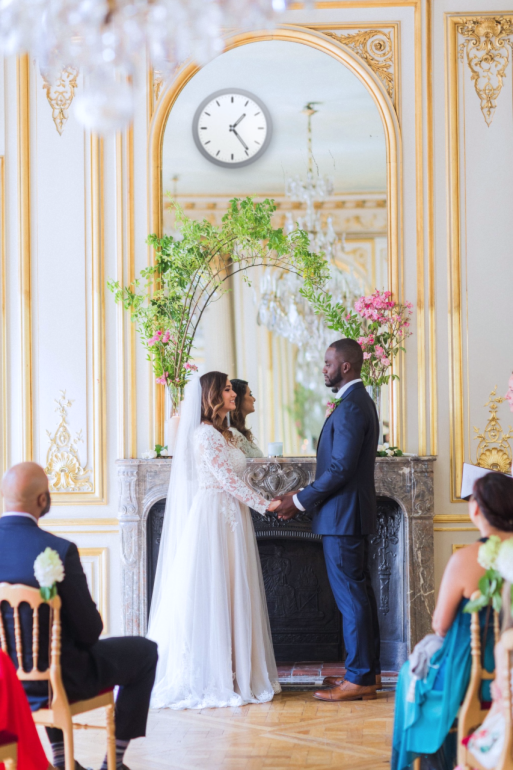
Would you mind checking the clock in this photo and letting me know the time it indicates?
1:24
